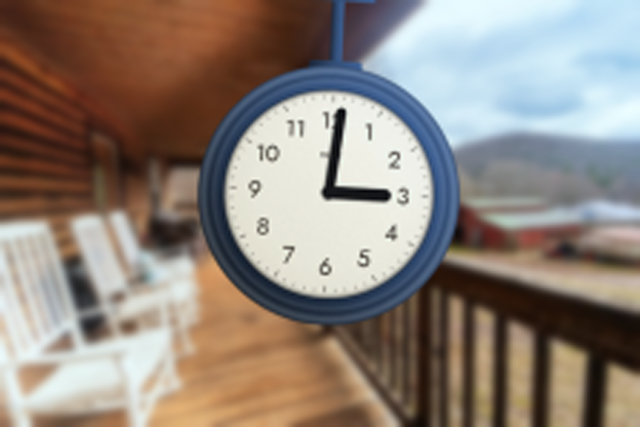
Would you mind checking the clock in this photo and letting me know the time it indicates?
3:01
